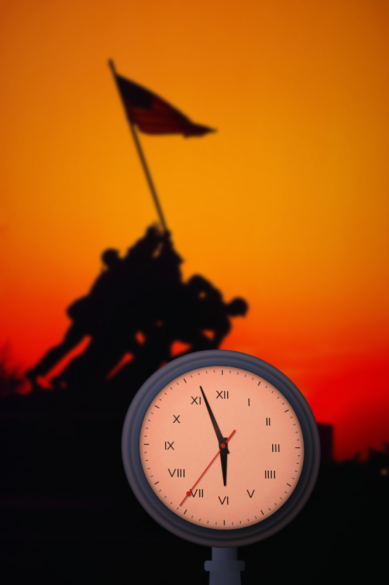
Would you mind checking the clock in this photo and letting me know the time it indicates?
5:56:36
